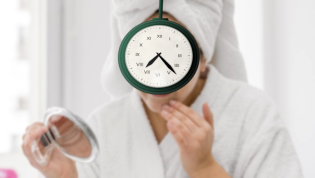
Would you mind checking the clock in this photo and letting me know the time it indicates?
7:23
